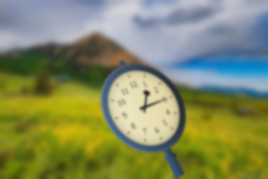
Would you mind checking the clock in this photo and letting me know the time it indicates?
1:15
